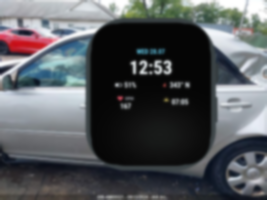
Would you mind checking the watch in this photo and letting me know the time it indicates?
12:53
